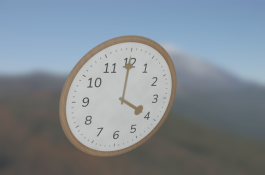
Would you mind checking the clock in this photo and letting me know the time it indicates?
4:00
